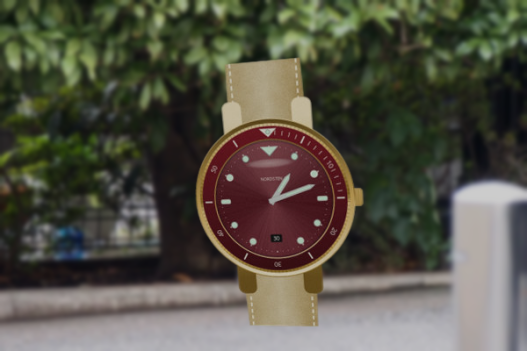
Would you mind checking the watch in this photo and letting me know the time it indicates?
1:12
